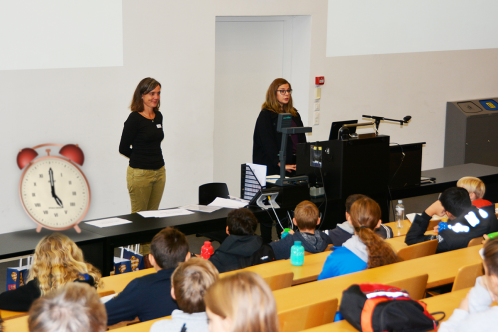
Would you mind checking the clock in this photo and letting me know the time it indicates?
5:00
